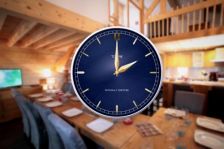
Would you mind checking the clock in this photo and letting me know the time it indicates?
2:00
